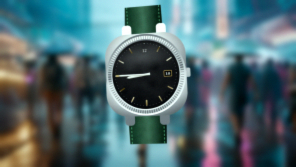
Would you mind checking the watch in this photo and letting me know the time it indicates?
8:45
